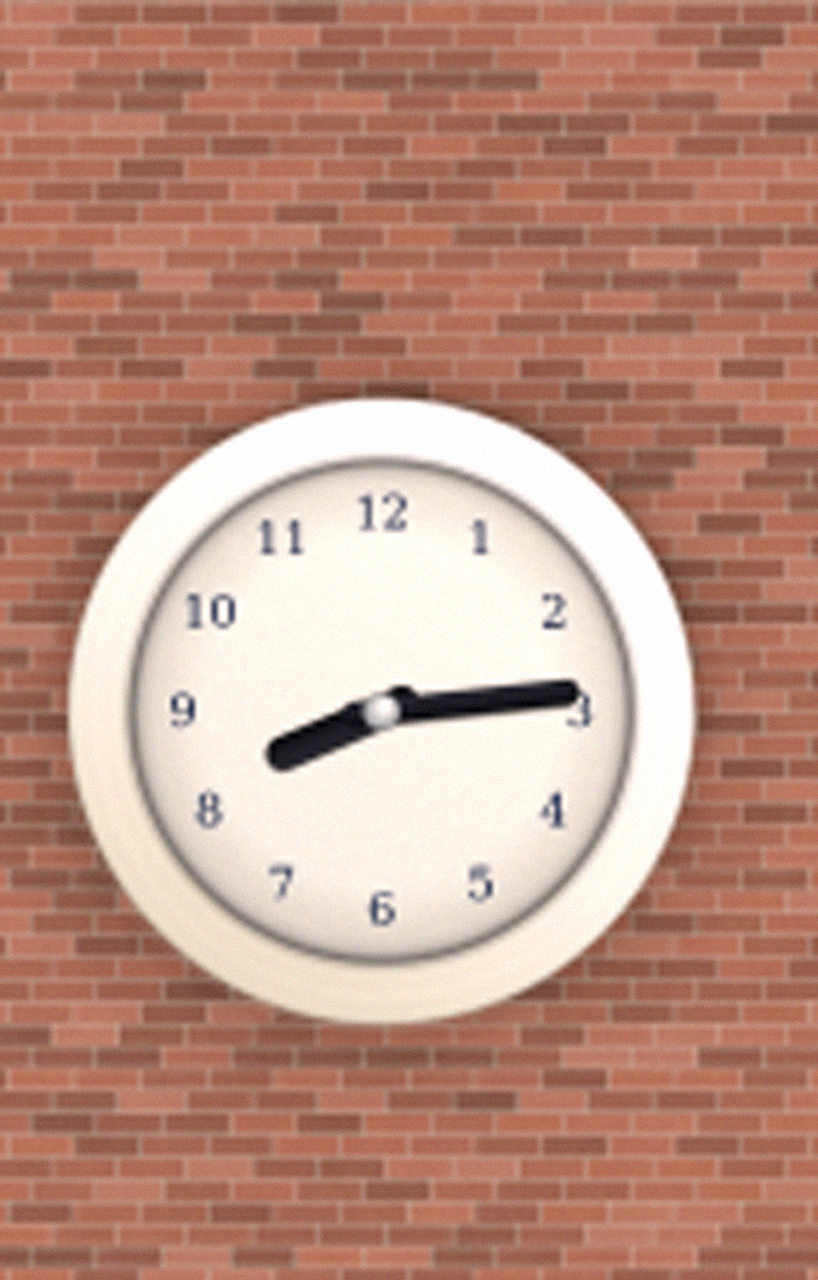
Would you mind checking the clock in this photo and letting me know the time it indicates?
8:14
